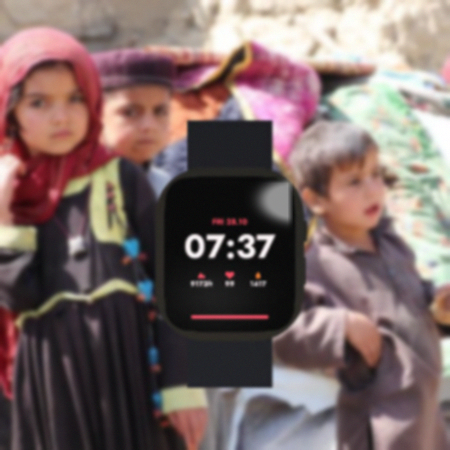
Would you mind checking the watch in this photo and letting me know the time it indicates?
7:37
